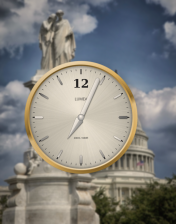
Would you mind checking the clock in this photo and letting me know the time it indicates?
7:04
